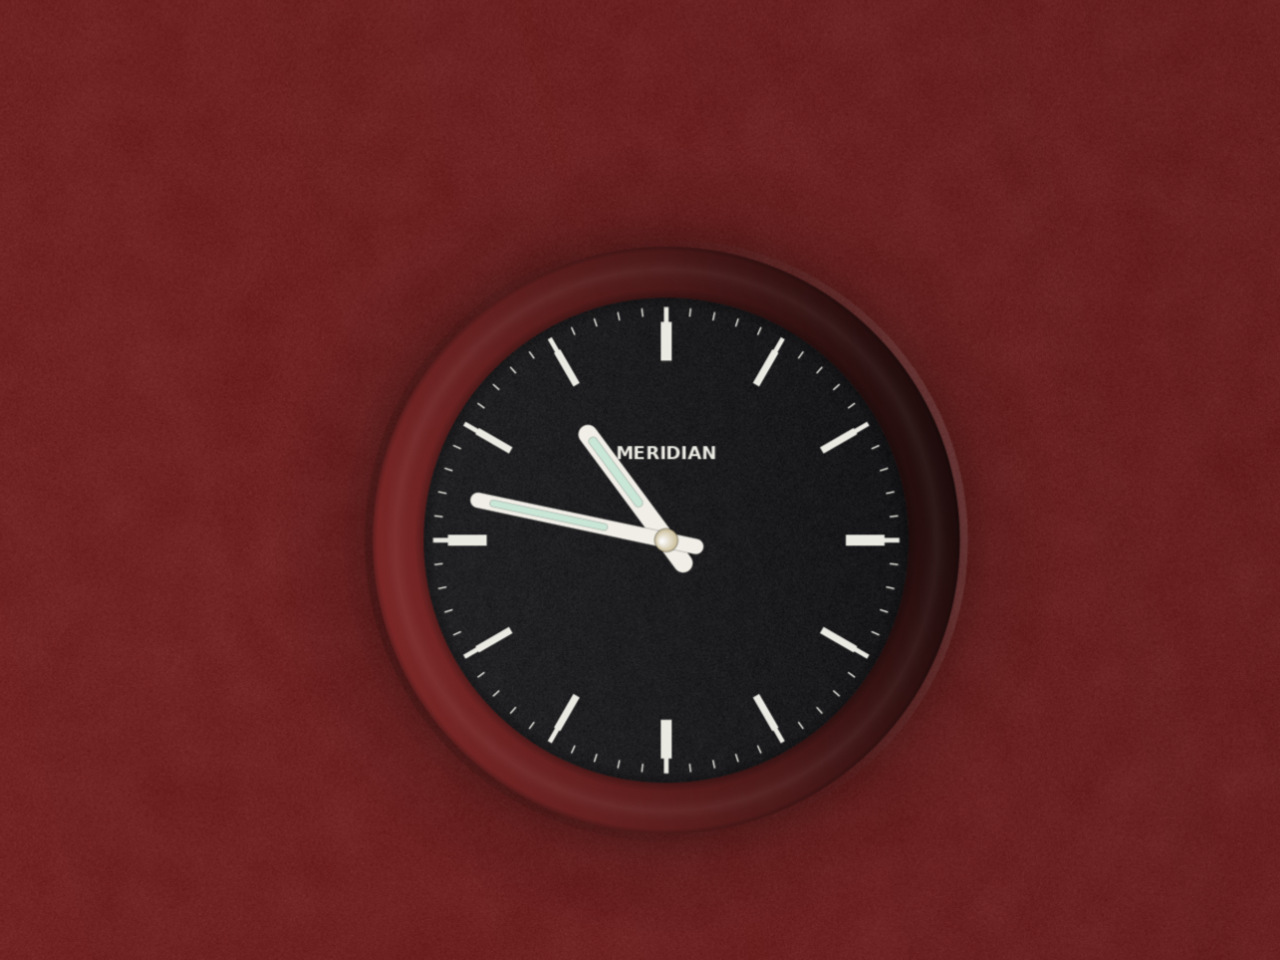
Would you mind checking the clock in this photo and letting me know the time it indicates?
10:47
